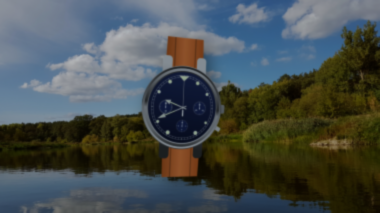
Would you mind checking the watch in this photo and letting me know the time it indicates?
9:41
